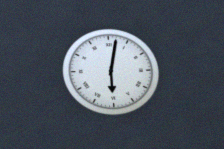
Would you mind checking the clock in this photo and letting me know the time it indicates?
6:02
